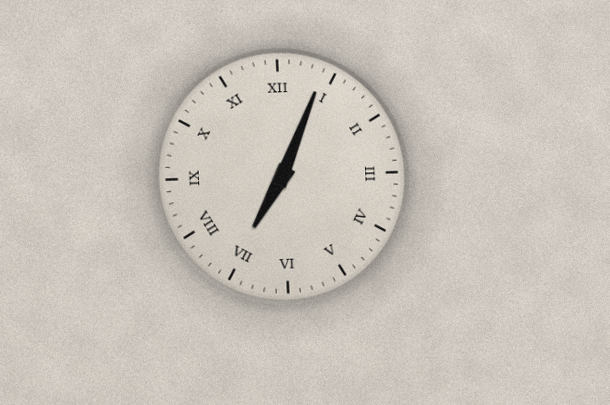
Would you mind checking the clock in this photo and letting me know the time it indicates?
7:04
